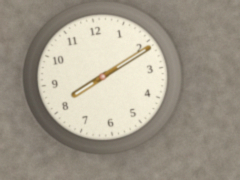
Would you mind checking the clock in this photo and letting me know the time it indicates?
8:11
